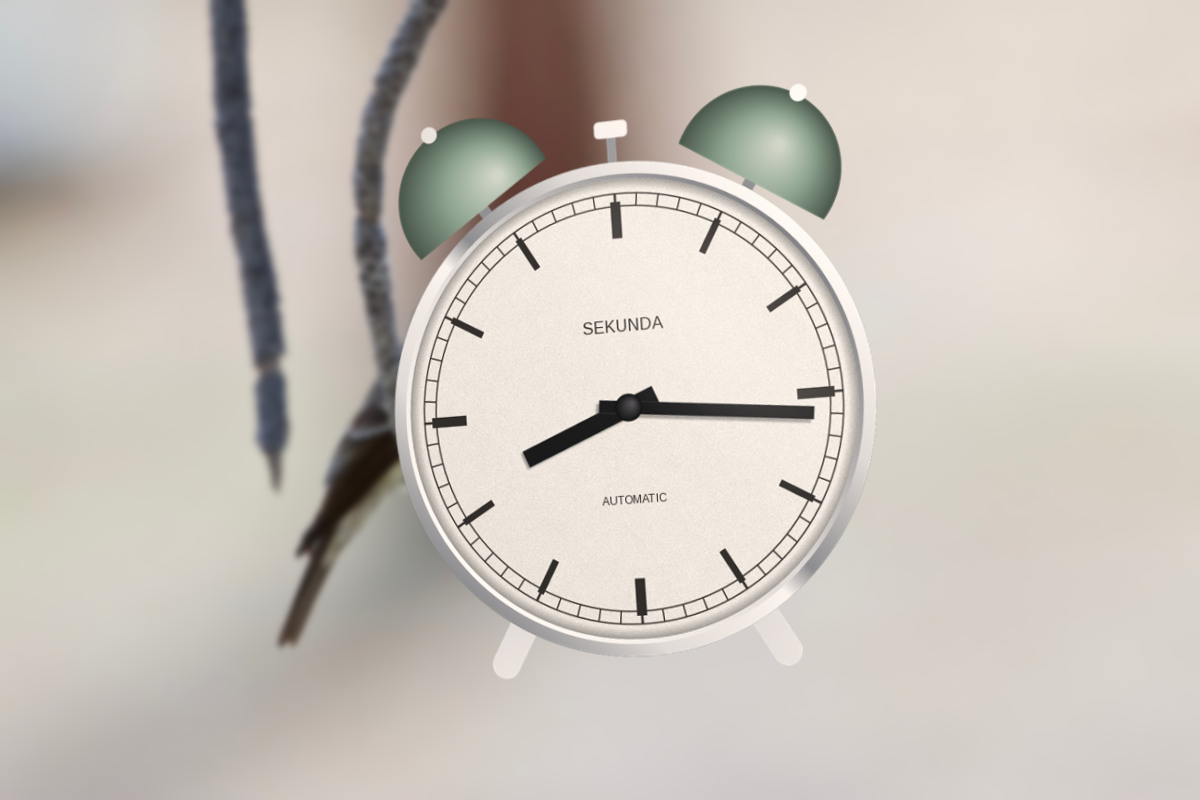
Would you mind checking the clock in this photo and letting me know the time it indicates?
8:16
